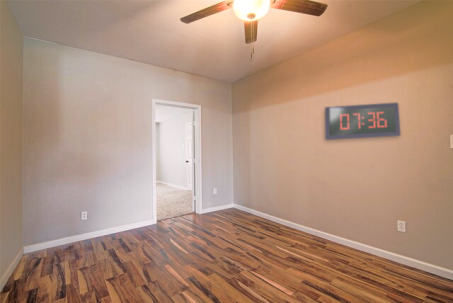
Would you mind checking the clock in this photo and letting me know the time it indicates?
7:36
